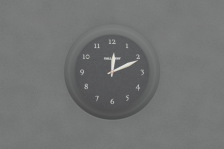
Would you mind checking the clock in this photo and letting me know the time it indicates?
12:11
